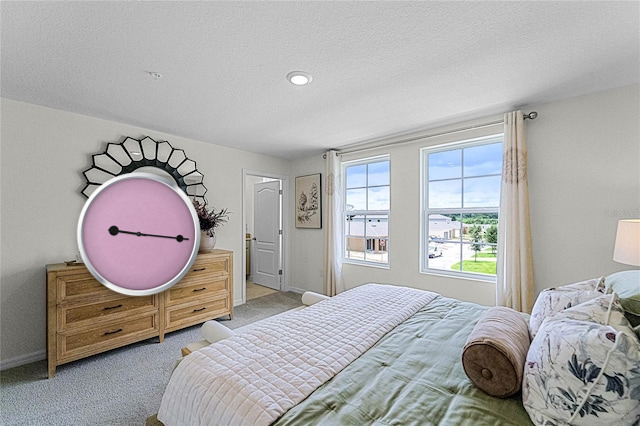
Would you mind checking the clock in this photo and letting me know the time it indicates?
9:16
